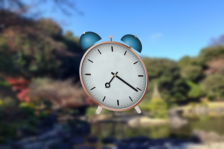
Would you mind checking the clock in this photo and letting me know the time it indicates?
7:21
